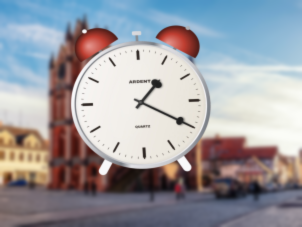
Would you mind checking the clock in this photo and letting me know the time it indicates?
1:20
